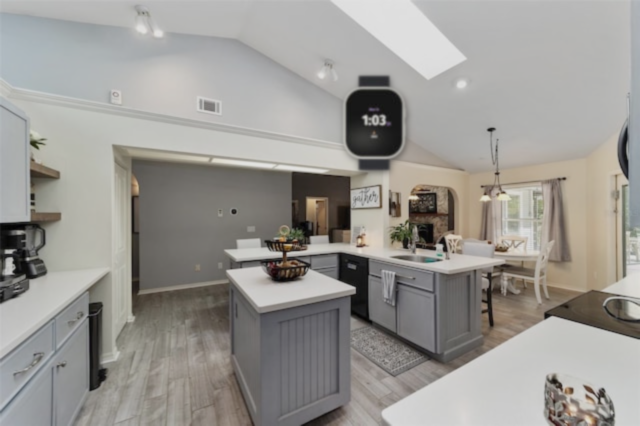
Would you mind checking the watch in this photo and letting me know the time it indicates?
1:03
